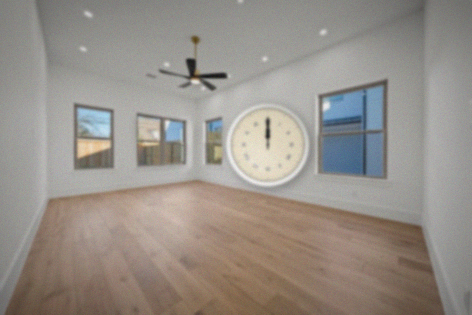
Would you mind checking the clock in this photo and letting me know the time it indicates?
12:00
